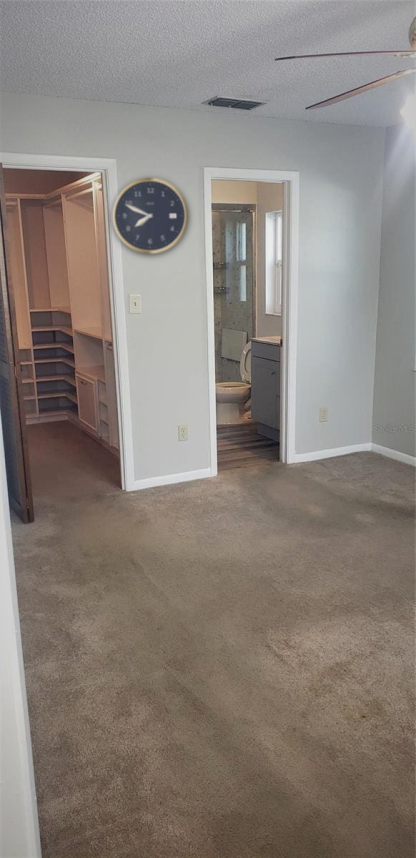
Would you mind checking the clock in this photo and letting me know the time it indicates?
7:49
